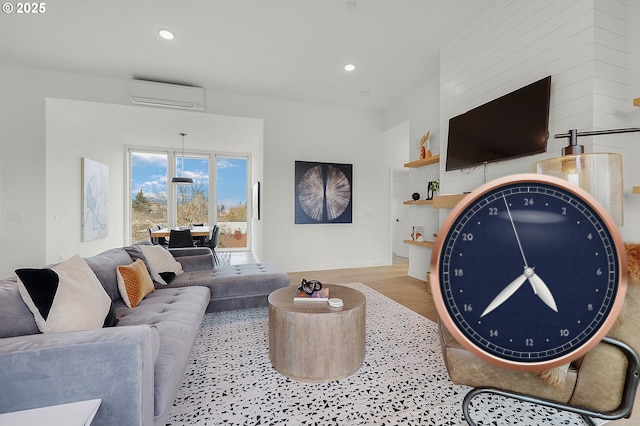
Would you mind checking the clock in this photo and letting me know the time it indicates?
9:37:57
